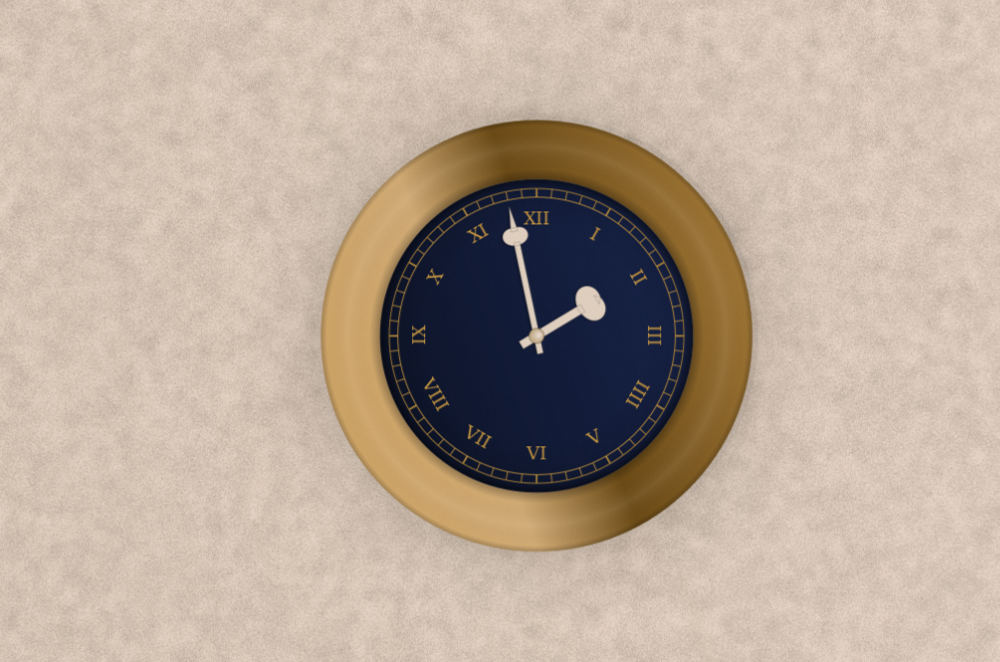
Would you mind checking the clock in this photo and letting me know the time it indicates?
1:58
